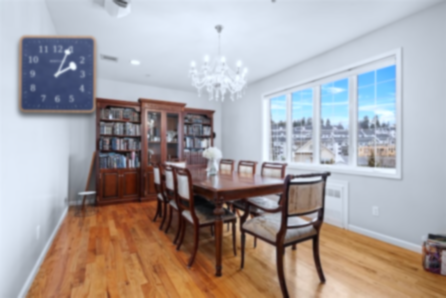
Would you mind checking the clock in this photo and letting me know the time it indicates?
2:04
